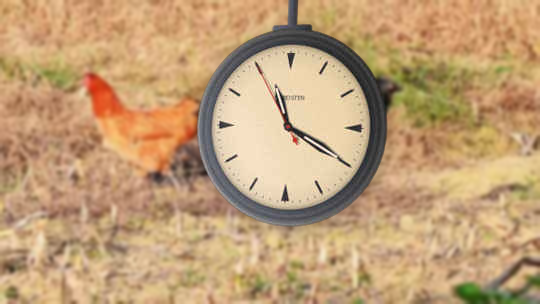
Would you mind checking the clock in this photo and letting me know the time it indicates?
11:19:55
